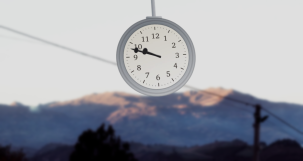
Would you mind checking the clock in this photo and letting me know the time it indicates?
9:48
